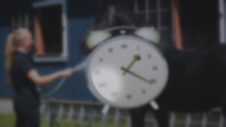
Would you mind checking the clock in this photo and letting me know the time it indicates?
1:21
